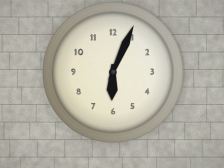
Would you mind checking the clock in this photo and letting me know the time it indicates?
6:04
